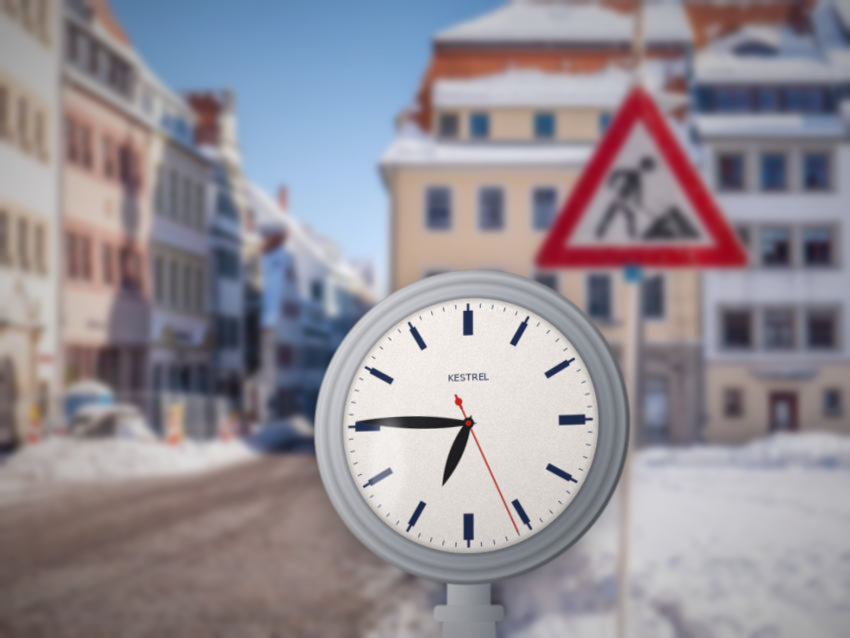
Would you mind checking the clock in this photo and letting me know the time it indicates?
6:45:26
